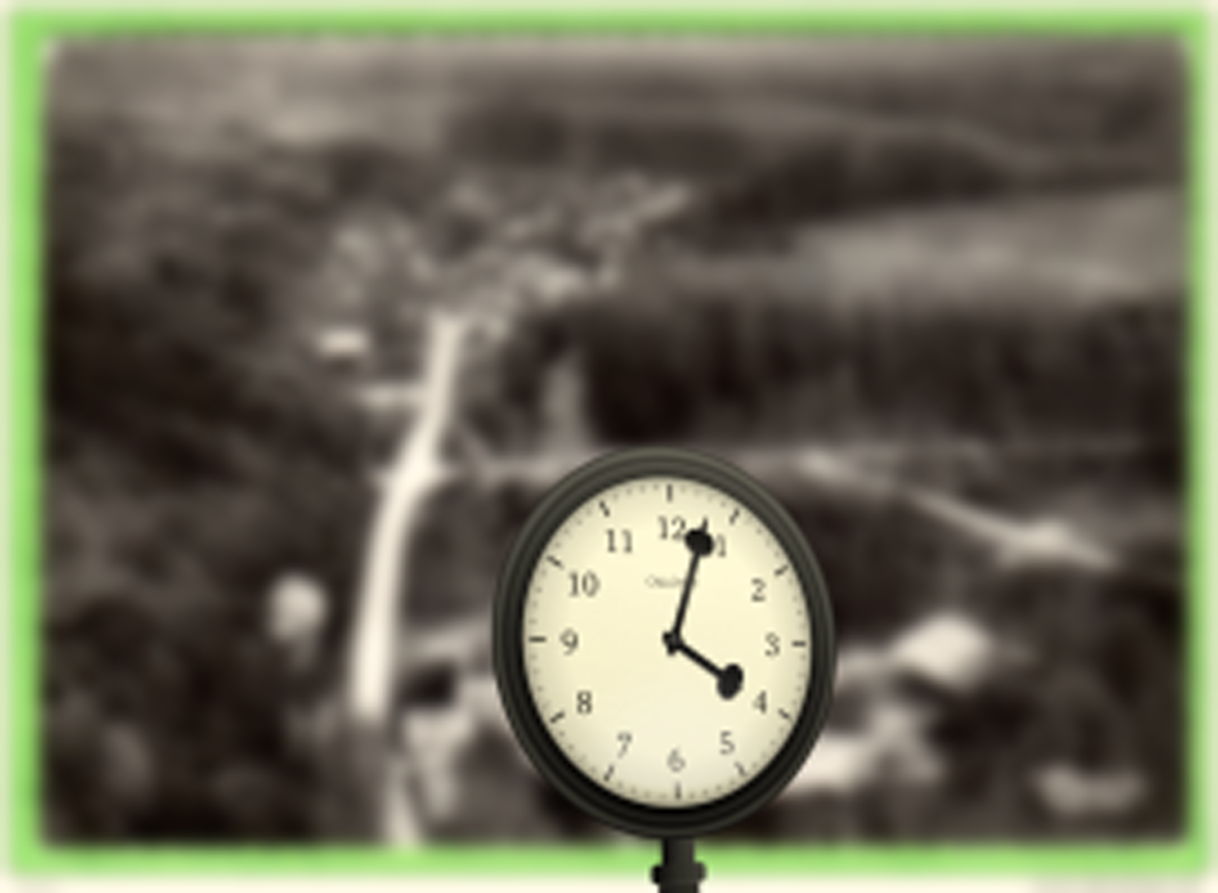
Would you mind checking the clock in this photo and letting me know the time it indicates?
4:03
